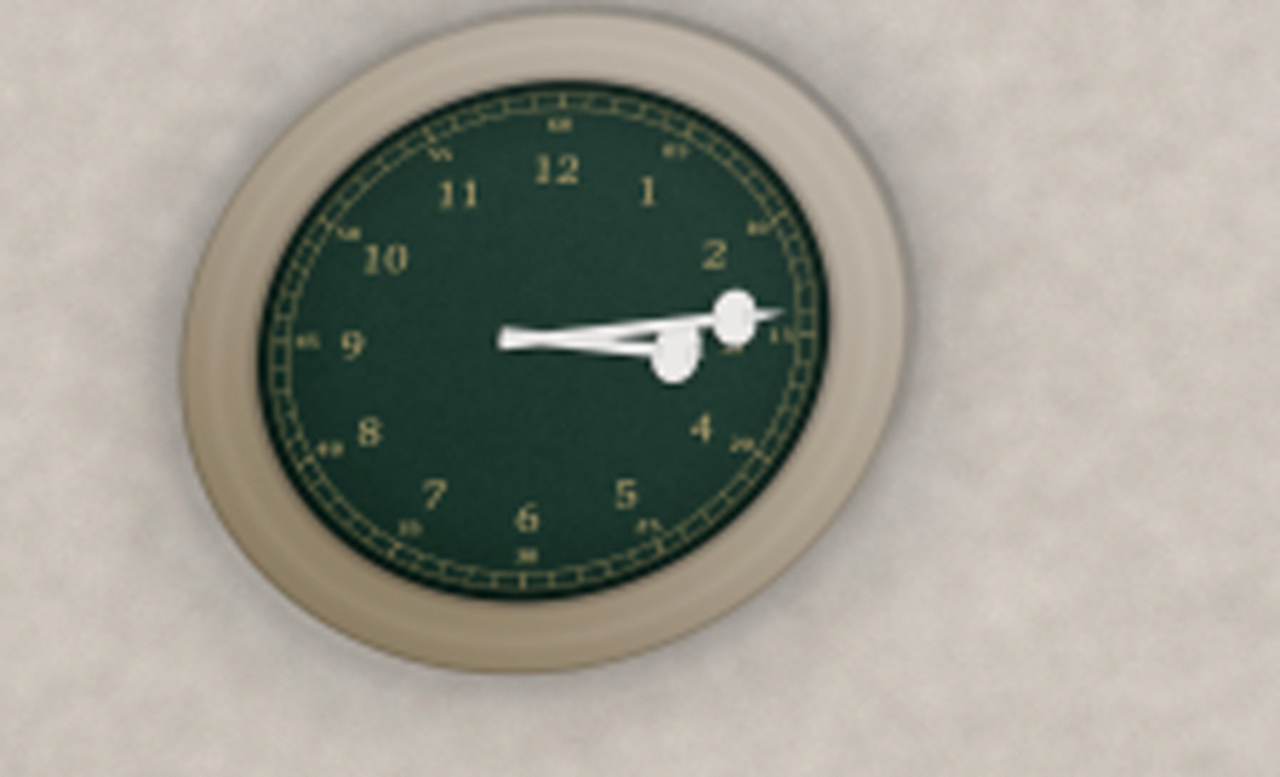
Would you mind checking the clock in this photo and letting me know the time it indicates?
3:14
